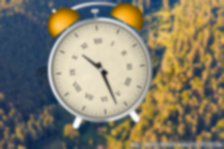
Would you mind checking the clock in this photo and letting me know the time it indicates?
10:27
